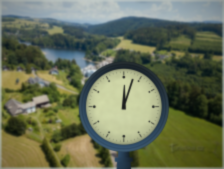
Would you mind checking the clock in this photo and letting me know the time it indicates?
12:03
